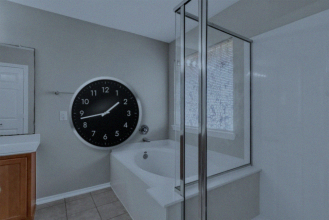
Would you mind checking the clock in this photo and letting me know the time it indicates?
1:43
